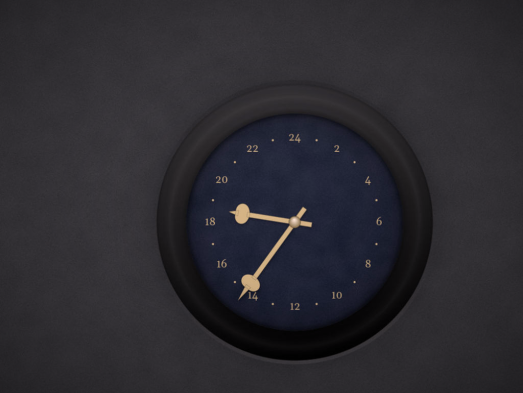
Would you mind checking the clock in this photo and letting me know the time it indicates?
18:36
